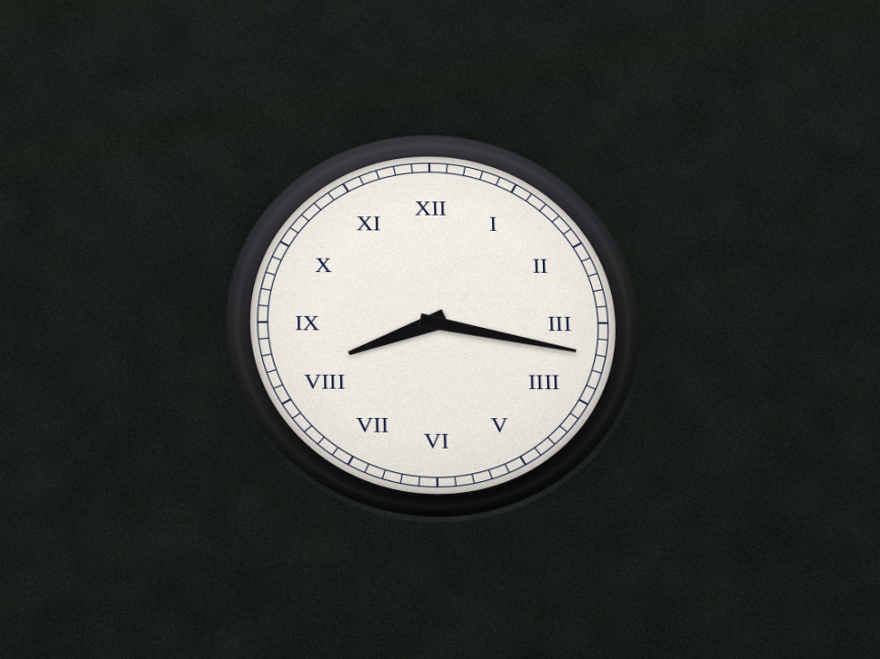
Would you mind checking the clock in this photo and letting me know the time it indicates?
8:17
